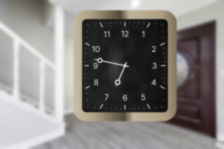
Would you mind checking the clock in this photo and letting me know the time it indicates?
6:47
